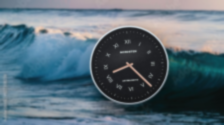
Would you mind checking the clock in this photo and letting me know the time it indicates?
8:23
